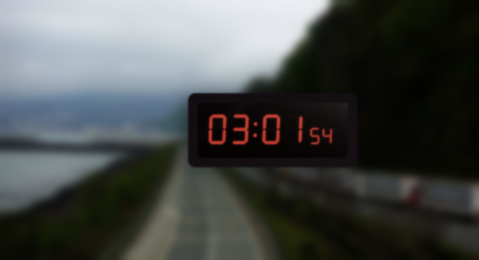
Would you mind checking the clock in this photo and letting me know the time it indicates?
3:01:54
